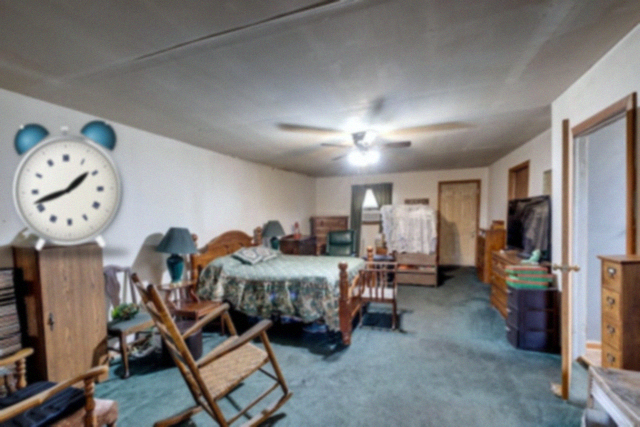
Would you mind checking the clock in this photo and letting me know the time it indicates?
1:42
